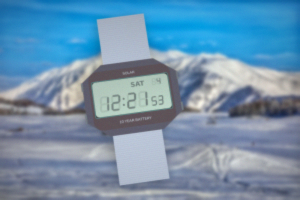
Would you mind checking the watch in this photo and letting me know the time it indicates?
12:21:53
